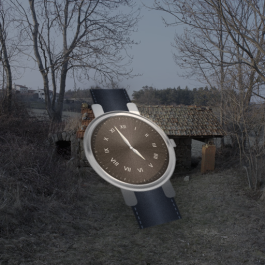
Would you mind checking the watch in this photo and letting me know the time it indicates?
4:57
